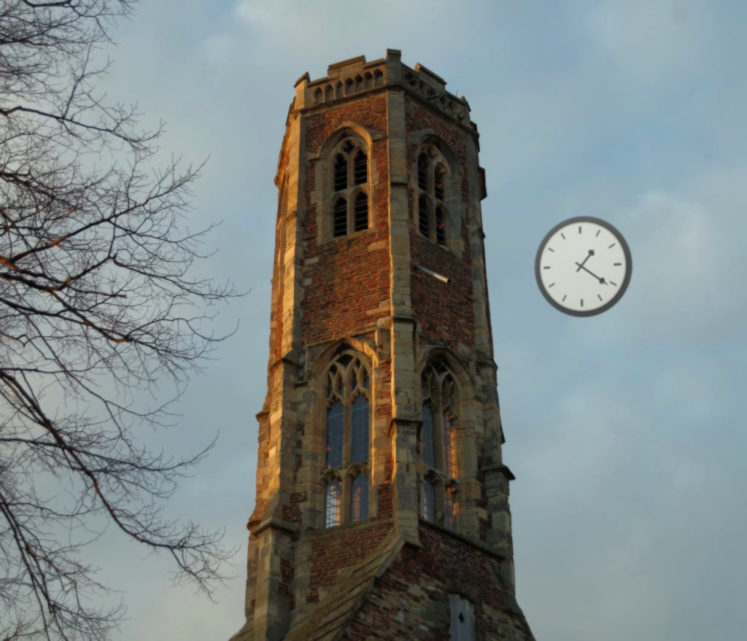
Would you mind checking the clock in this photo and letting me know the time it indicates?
1:21
